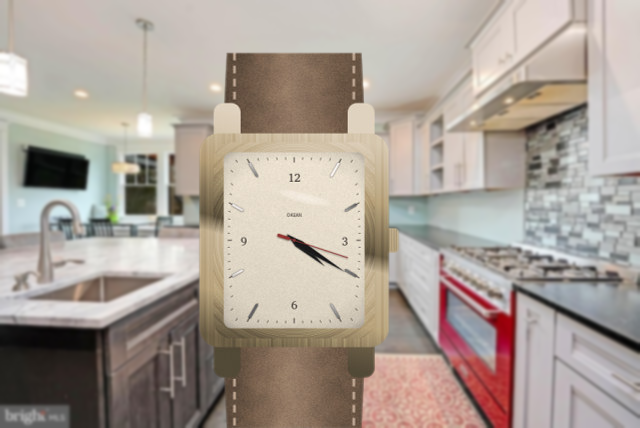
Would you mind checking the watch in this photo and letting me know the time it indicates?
4:20:18
